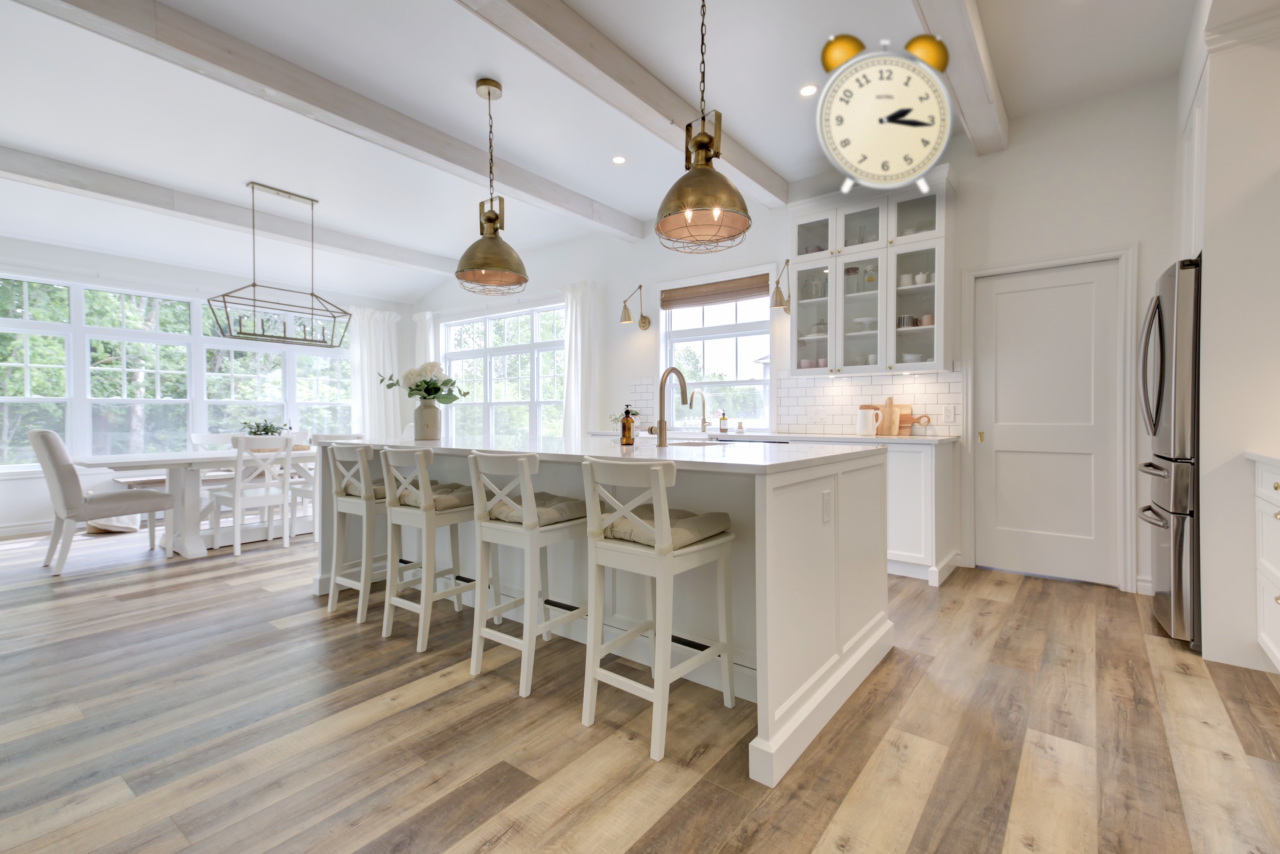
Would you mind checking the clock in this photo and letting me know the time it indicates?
2:16
